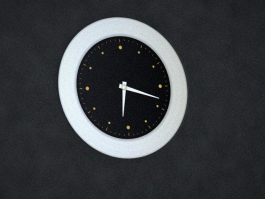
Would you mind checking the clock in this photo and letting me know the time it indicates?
6:18
